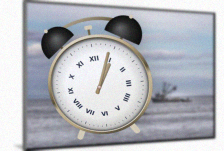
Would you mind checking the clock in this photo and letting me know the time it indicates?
1:04
